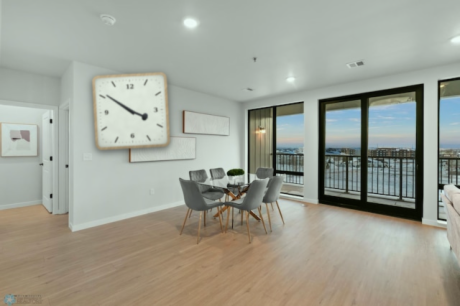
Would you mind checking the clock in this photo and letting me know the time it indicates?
3:51
